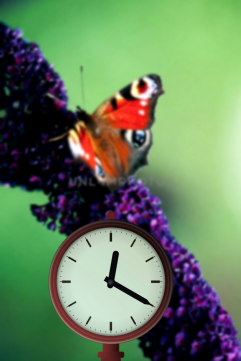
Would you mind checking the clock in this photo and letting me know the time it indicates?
12:20
